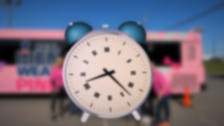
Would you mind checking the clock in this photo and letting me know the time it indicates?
8:23
